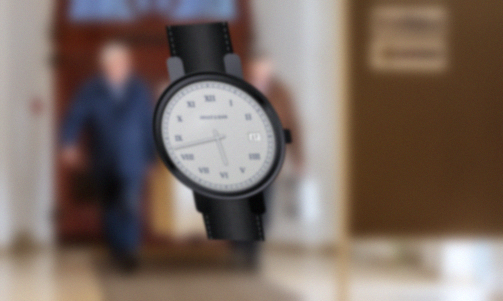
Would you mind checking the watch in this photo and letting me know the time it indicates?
5:43
